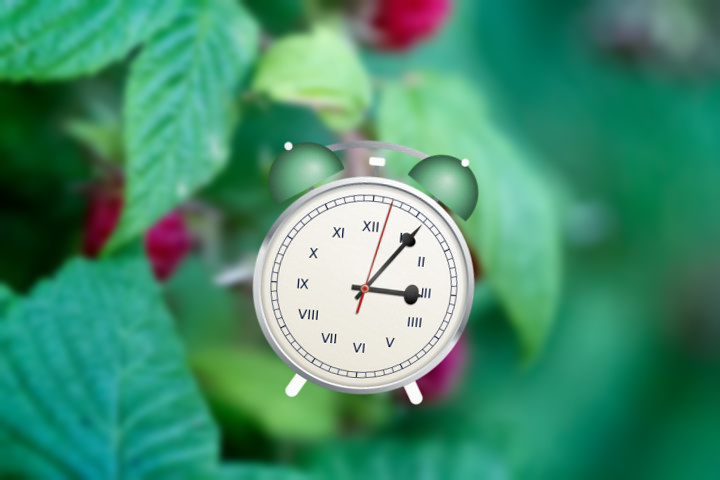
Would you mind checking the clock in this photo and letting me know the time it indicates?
3:06:02
